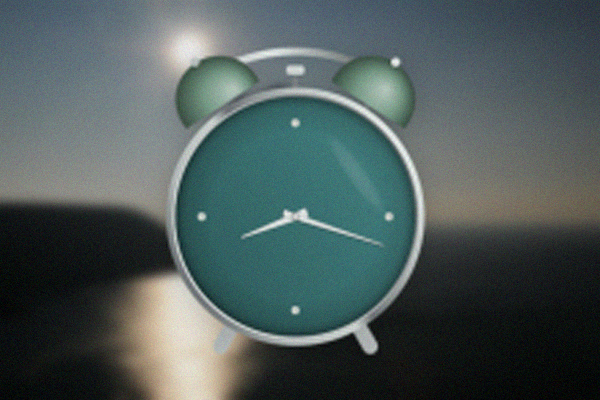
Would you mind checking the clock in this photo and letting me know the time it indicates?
8:18
